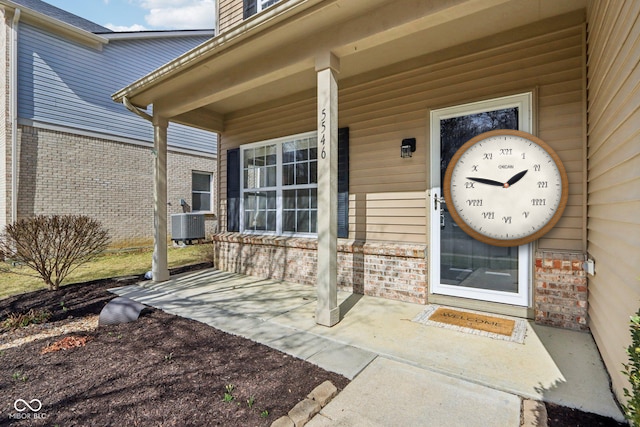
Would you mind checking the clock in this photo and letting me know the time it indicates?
1:47
